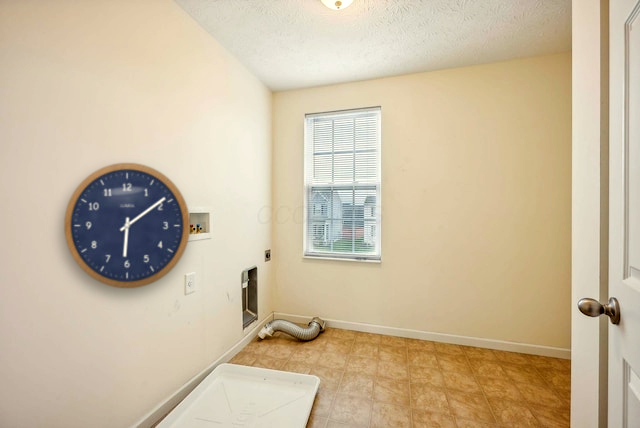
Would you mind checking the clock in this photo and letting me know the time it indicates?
6:09
